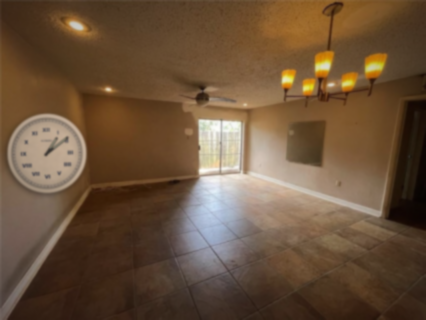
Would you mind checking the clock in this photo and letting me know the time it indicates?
1:09
